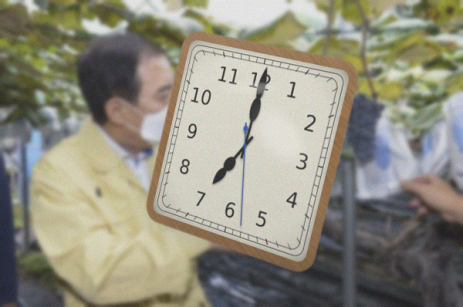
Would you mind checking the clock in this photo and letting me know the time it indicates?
7:00:28
